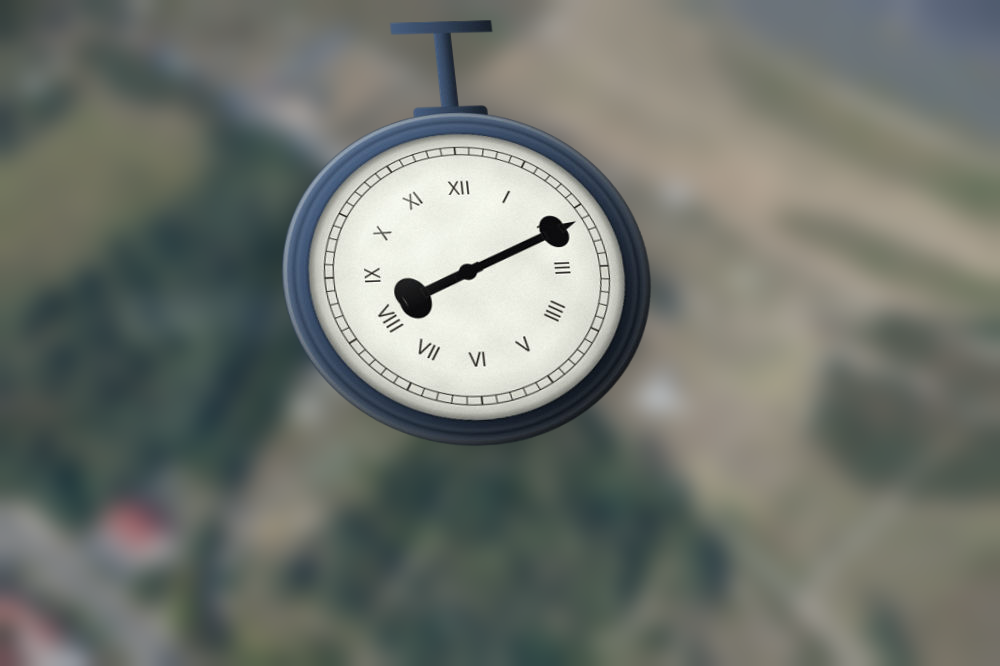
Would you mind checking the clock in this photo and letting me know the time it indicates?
8:11
